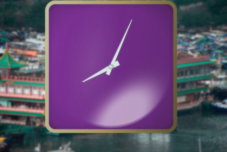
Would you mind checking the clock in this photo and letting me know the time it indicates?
8:04
